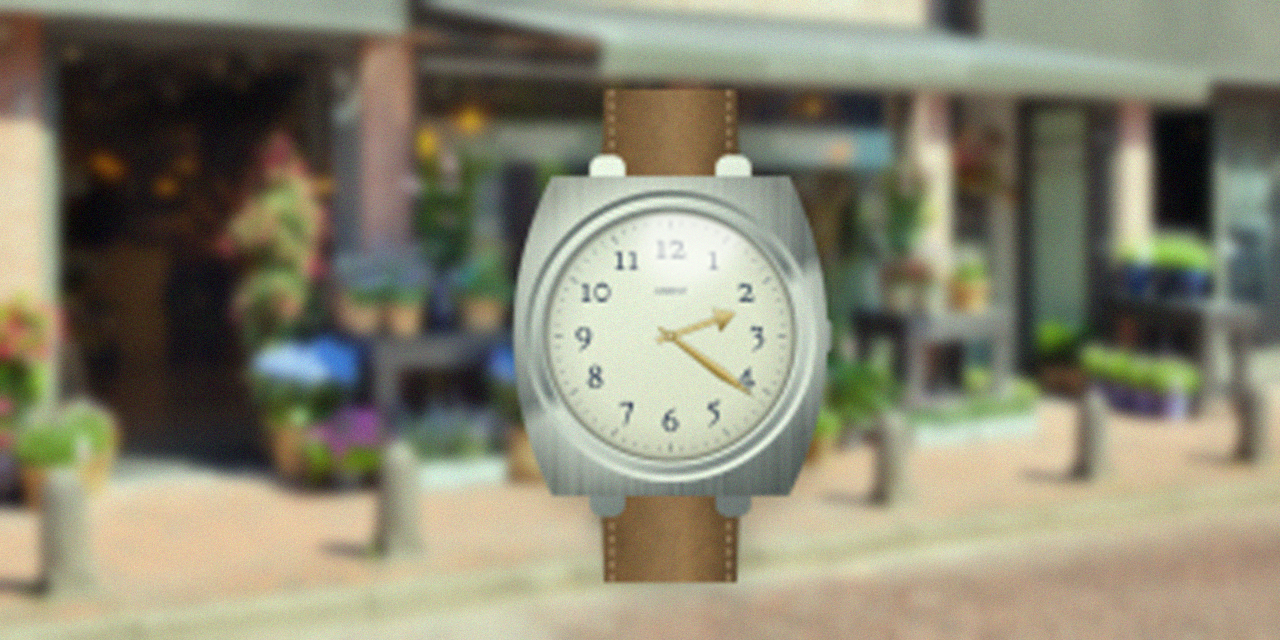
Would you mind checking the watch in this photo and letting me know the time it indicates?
2:21
